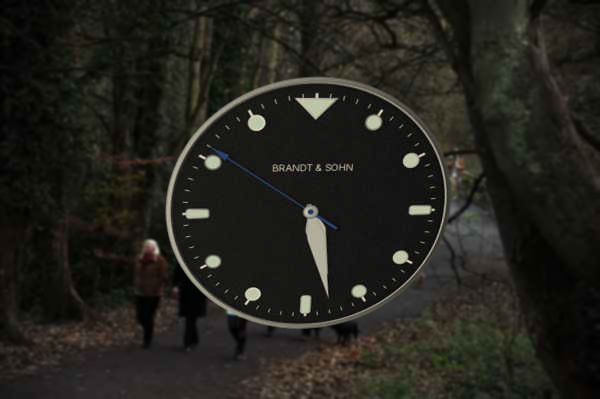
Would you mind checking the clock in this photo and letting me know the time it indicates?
5:27:51
